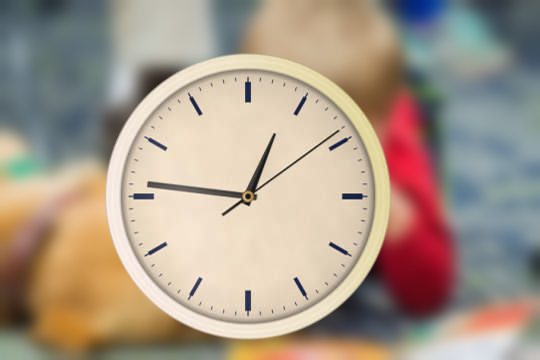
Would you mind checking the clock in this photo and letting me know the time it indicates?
12:46:09
